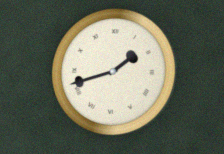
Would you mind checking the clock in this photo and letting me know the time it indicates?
1:42
